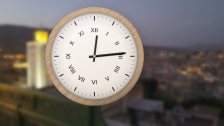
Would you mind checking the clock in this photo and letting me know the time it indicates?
12:14
